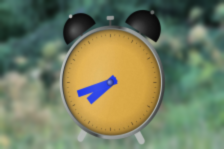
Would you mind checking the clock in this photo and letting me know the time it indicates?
7:42
